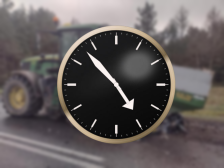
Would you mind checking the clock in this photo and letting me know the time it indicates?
4:53
